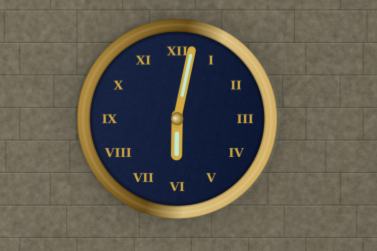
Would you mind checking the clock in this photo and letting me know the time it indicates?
6:02
